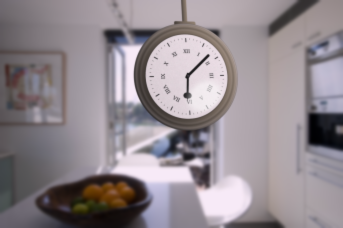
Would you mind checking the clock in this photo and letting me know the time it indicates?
6:08
